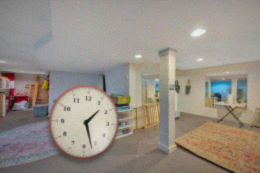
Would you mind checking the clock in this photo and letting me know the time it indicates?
1:27
